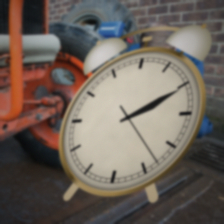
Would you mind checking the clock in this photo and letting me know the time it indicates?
2:10:23
